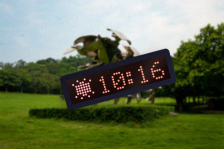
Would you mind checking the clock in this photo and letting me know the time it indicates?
10:16
